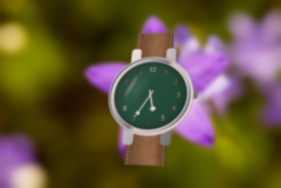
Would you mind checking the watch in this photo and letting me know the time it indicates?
5:35
